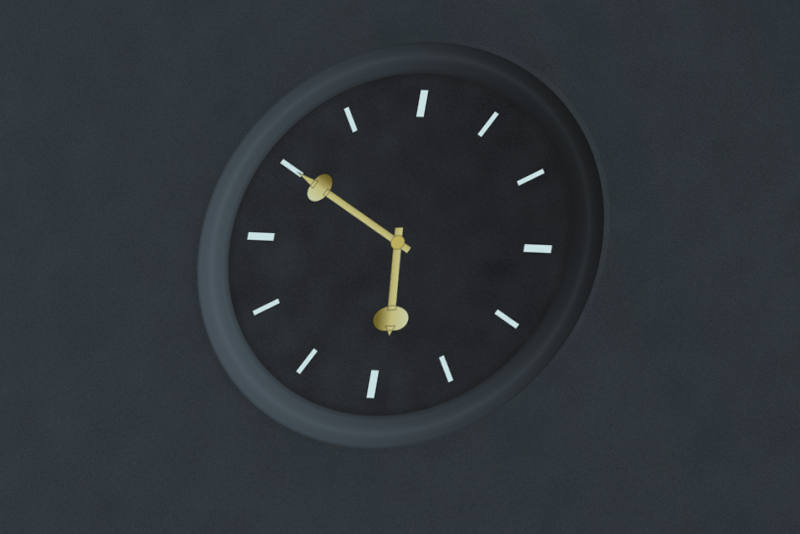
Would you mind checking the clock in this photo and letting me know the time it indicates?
5:50
